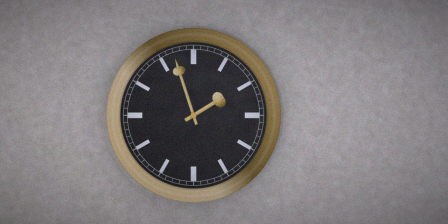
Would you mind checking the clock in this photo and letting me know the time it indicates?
1:57
